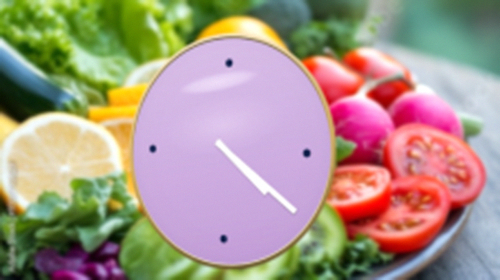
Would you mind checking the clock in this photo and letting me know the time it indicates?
4:21
